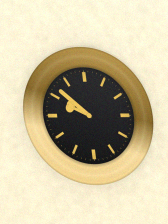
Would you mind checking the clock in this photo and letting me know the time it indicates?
9:52
